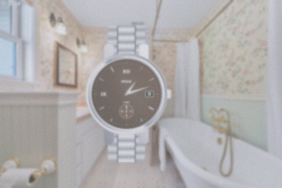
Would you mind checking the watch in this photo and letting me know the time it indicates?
1:12
